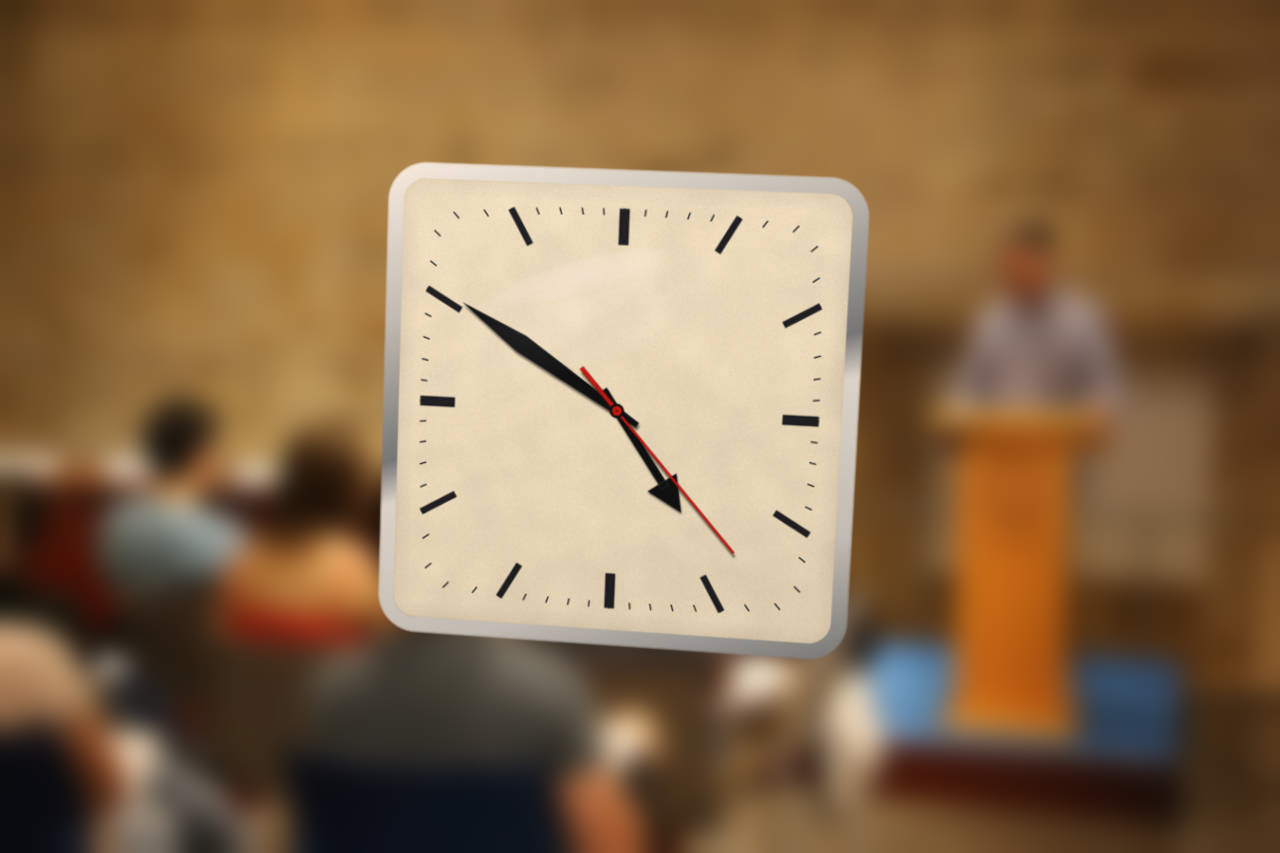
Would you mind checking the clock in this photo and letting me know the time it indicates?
4:50:23
